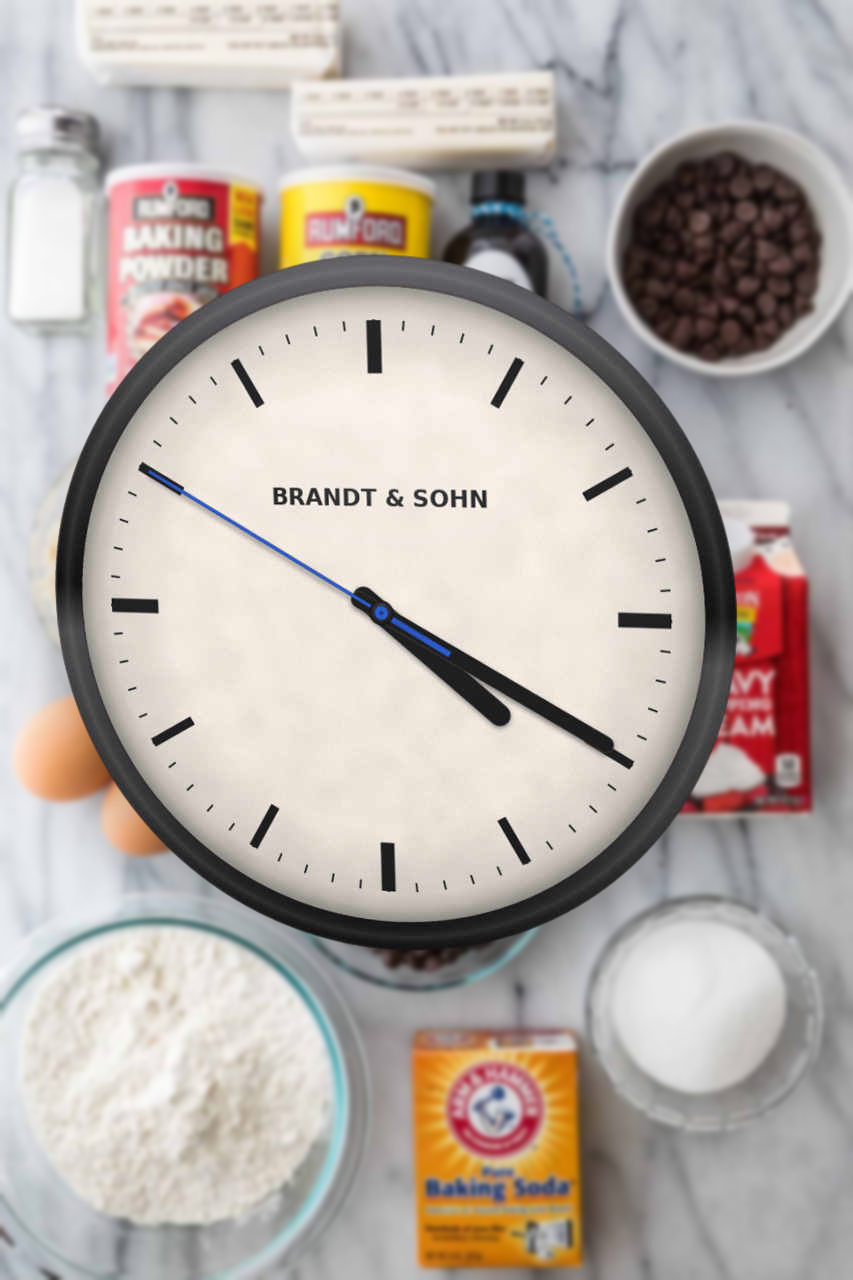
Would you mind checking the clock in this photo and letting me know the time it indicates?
4:19:50
